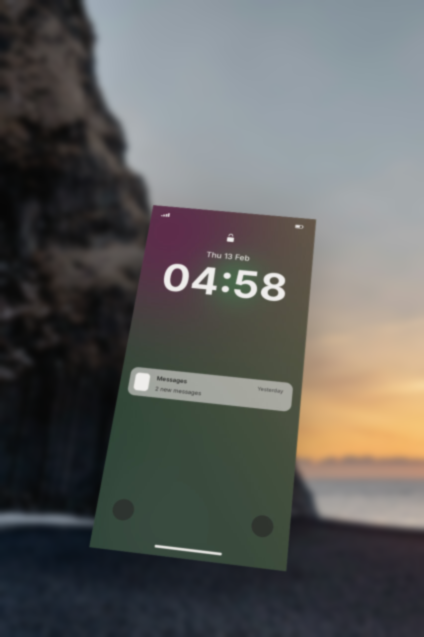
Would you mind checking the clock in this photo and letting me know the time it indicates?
4:58
